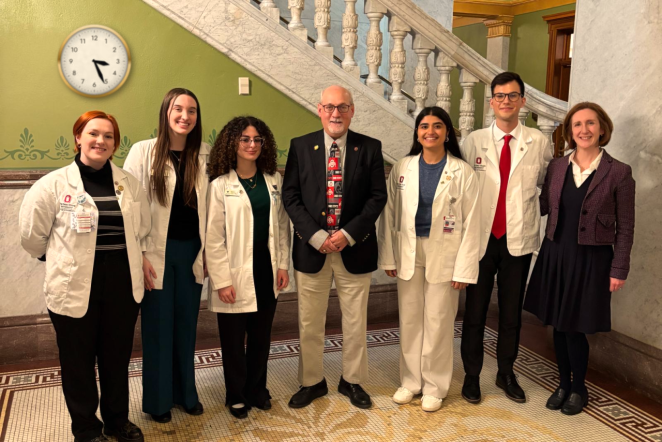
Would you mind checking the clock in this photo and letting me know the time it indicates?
3:26
